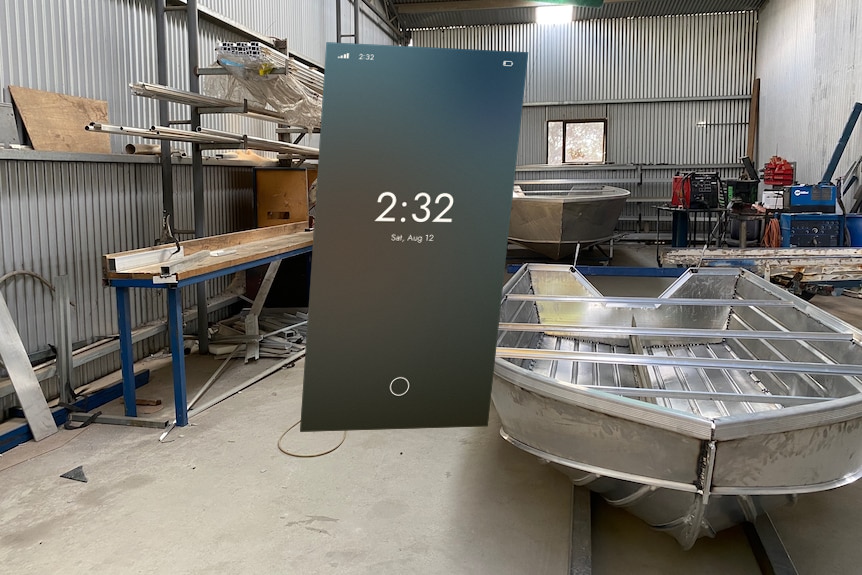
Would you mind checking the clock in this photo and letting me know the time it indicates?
2:32
